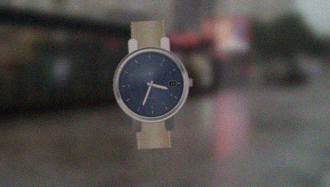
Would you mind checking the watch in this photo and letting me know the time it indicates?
3:34
